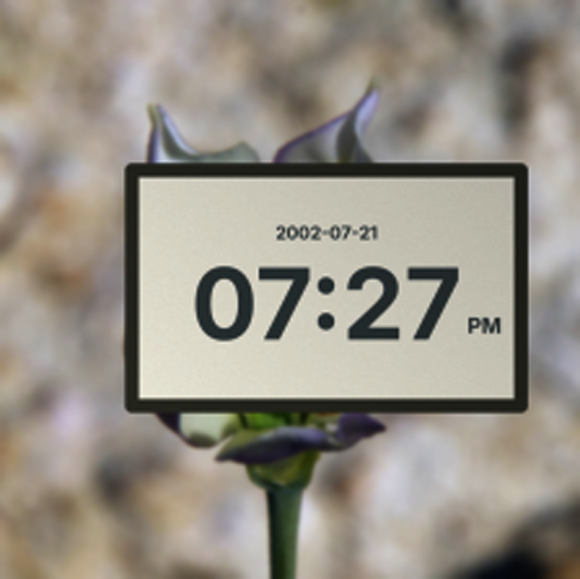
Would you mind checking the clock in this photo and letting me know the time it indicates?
7:27
